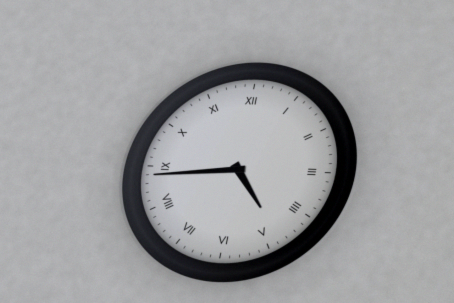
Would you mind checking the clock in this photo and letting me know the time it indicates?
4:44
